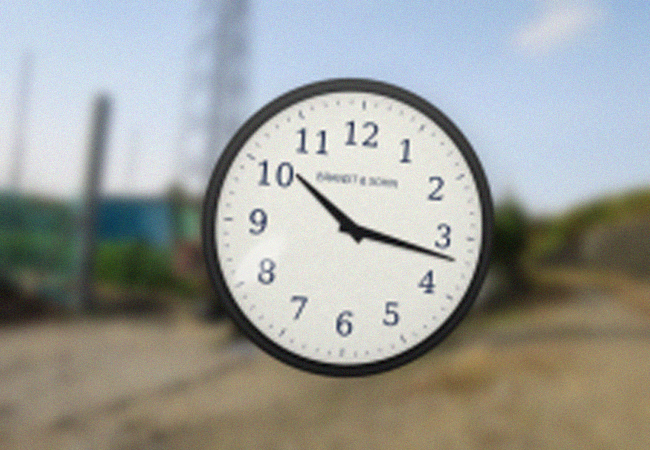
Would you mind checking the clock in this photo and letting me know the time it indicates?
10:17
